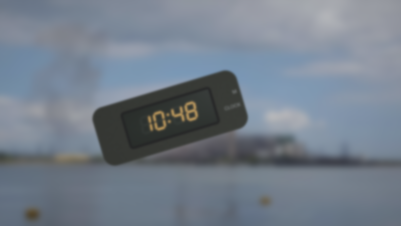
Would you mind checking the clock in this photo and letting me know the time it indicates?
10:48
